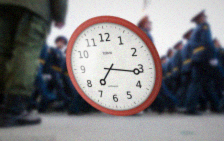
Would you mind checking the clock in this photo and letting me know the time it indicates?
7:16
